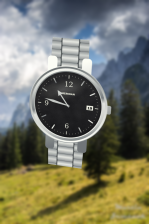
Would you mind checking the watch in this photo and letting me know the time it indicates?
10:47
